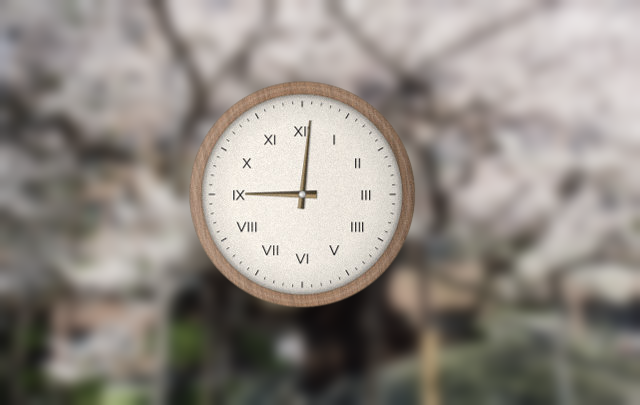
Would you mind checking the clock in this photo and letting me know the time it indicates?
9:01
